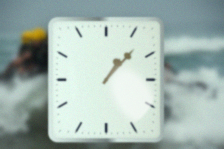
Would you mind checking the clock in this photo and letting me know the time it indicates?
1:07
